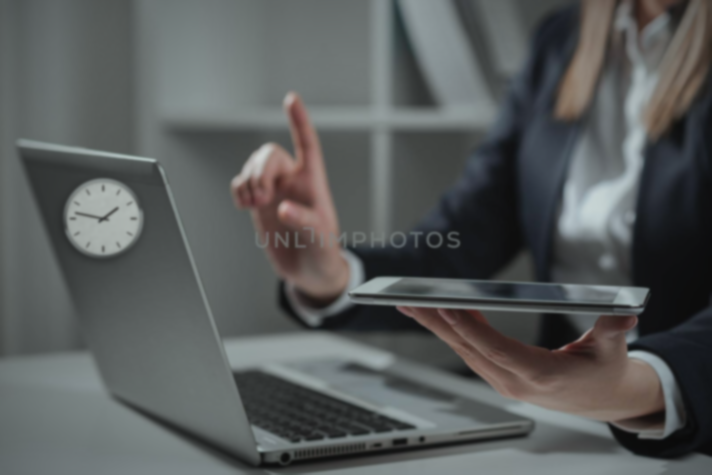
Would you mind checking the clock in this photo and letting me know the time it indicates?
1:47
